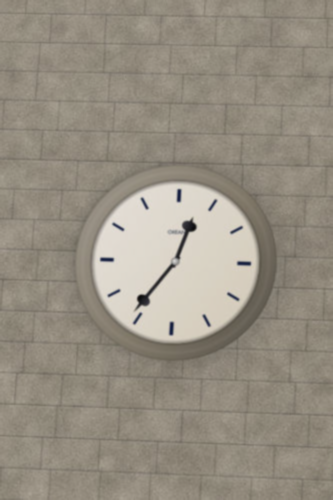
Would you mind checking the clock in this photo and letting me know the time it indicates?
12:36
